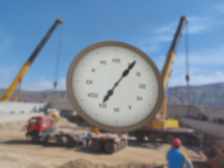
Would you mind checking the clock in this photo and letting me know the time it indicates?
7:06
